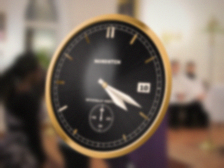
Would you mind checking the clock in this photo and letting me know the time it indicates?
4:19
